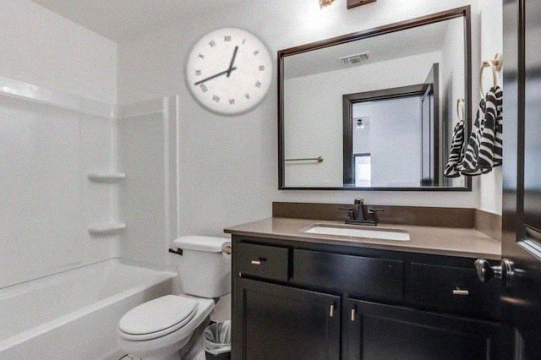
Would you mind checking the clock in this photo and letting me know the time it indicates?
12:42
